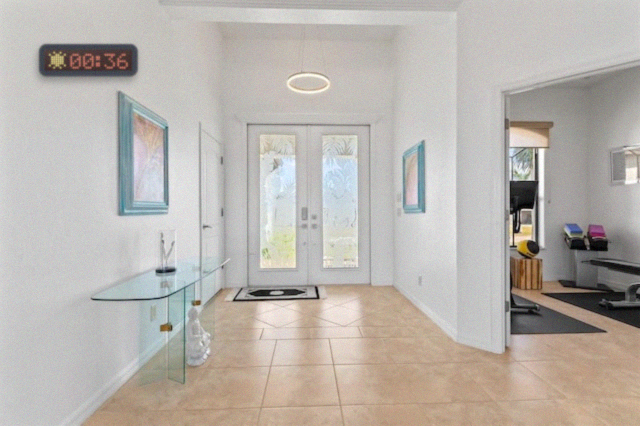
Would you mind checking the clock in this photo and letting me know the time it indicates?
0:36
